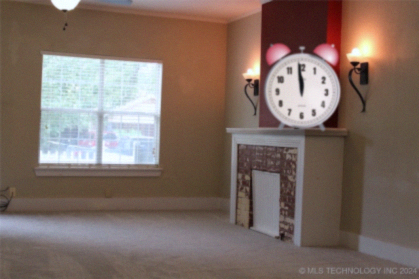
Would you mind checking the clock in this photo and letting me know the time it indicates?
11:59
